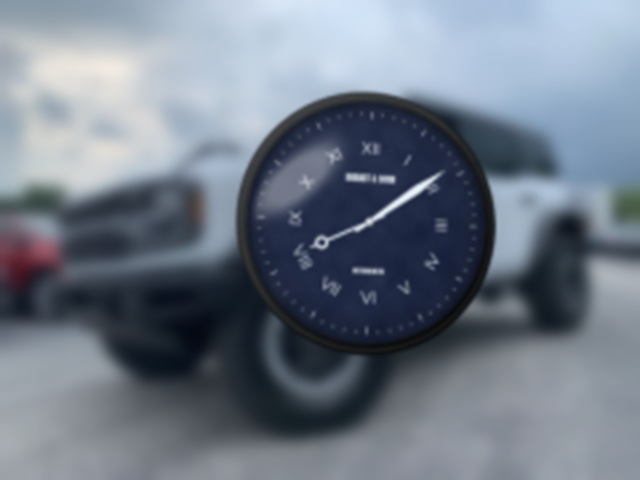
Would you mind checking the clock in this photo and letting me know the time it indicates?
8:09
